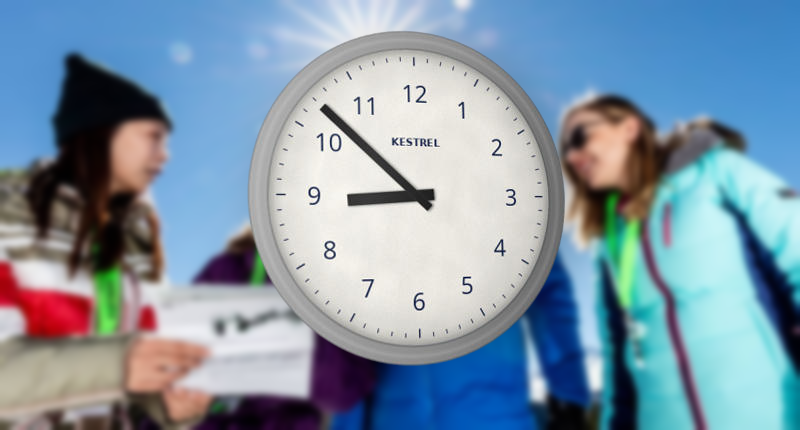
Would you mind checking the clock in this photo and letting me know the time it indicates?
8:52
